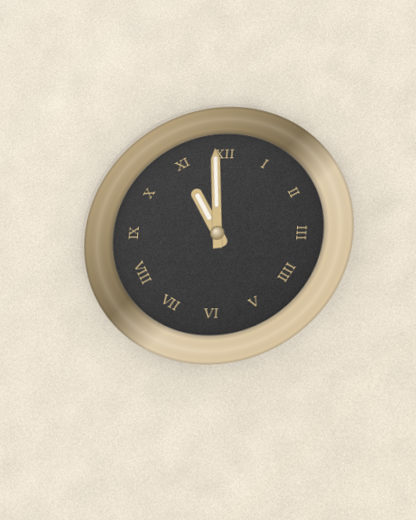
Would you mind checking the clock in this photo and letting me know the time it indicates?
10:59
